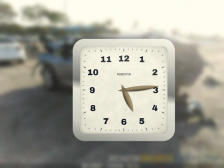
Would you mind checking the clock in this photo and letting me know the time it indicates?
5:14
